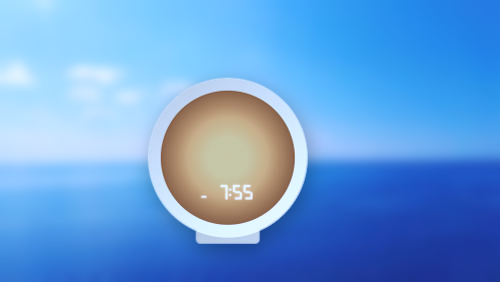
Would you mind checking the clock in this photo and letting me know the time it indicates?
7:55
